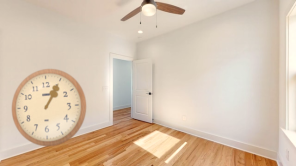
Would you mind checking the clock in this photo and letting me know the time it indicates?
1:05
